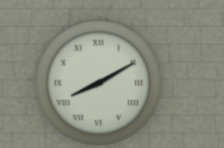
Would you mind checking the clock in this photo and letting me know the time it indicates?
8:10
